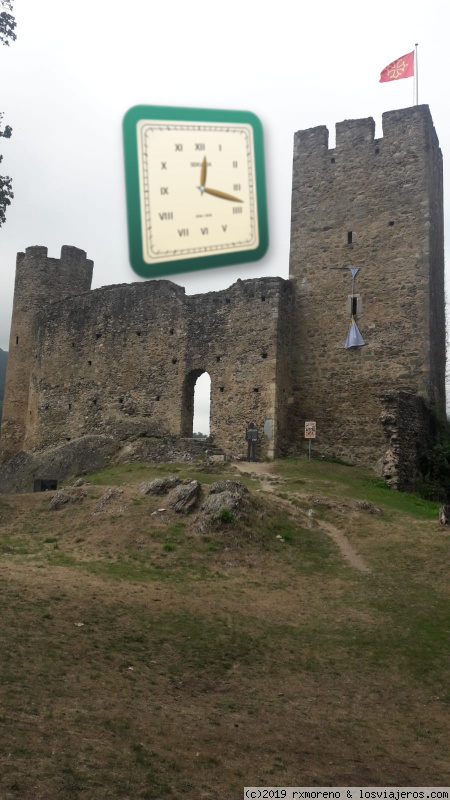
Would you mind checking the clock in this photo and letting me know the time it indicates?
12:18
